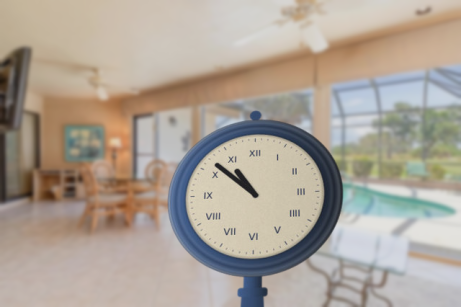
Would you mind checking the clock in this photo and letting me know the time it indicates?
10:52
